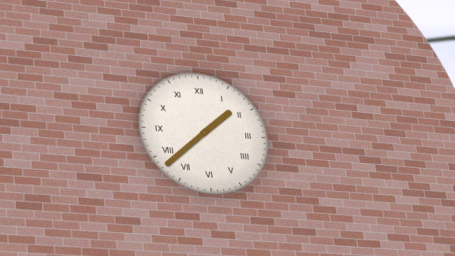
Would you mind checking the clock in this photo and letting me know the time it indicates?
1:38
